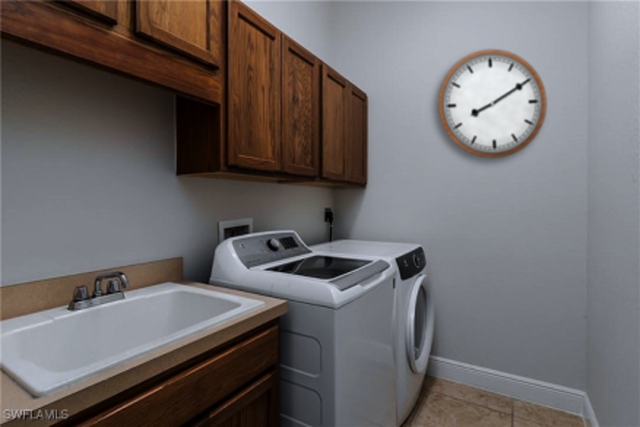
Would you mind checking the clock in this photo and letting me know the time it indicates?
8:10
